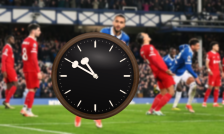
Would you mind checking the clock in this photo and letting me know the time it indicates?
10:50
